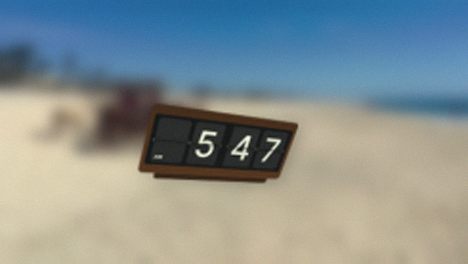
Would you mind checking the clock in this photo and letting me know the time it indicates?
5:47
